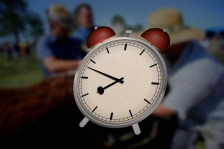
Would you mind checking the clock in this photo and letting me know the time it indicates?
7:48
